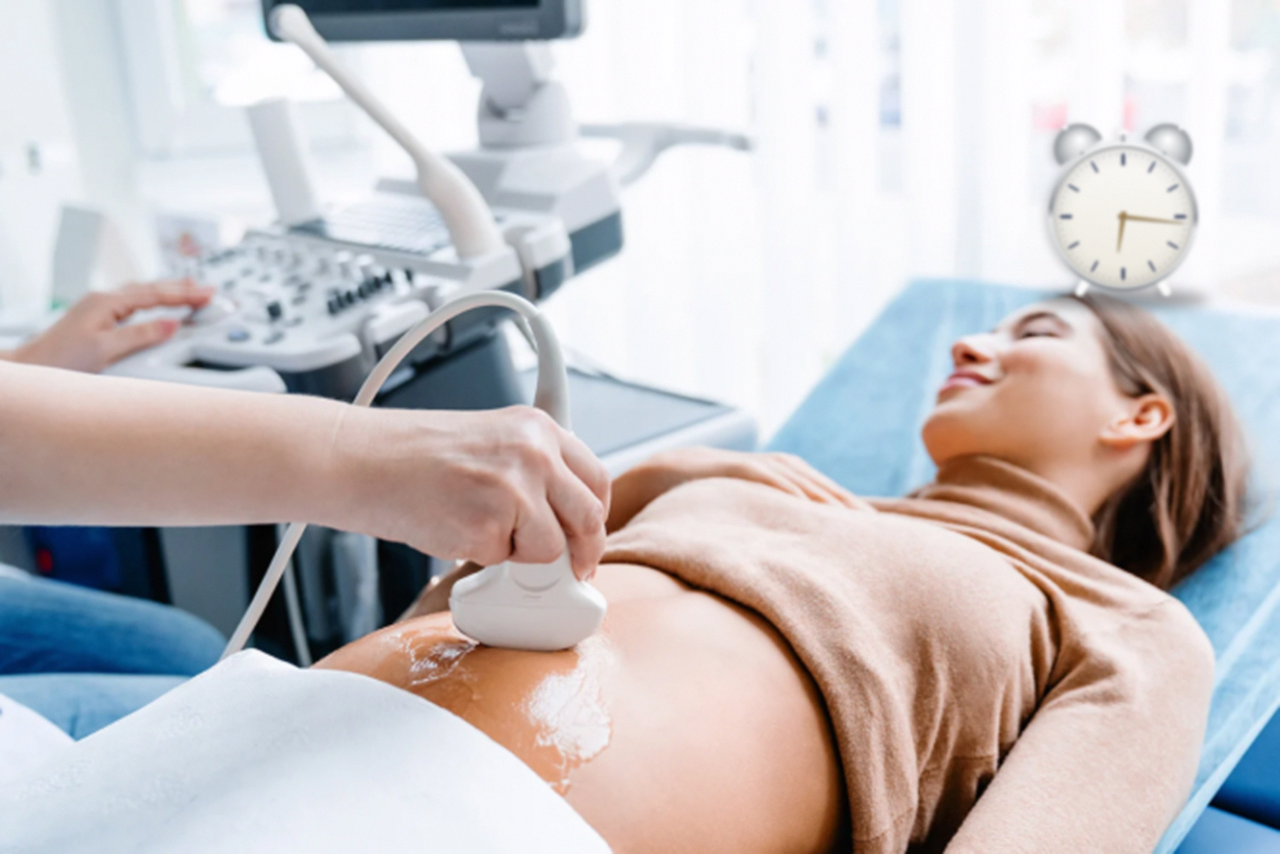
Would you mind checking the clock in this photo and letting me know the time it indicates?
6:16
